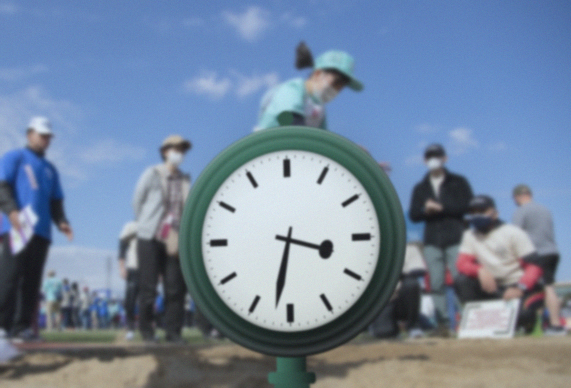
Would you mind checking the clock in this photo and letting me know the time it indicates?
3:32
